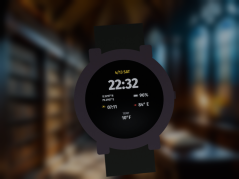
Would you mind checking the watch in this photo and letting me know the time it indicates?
22:32
